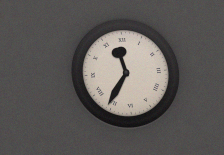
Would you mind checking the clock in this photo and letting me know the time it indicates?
11:36
